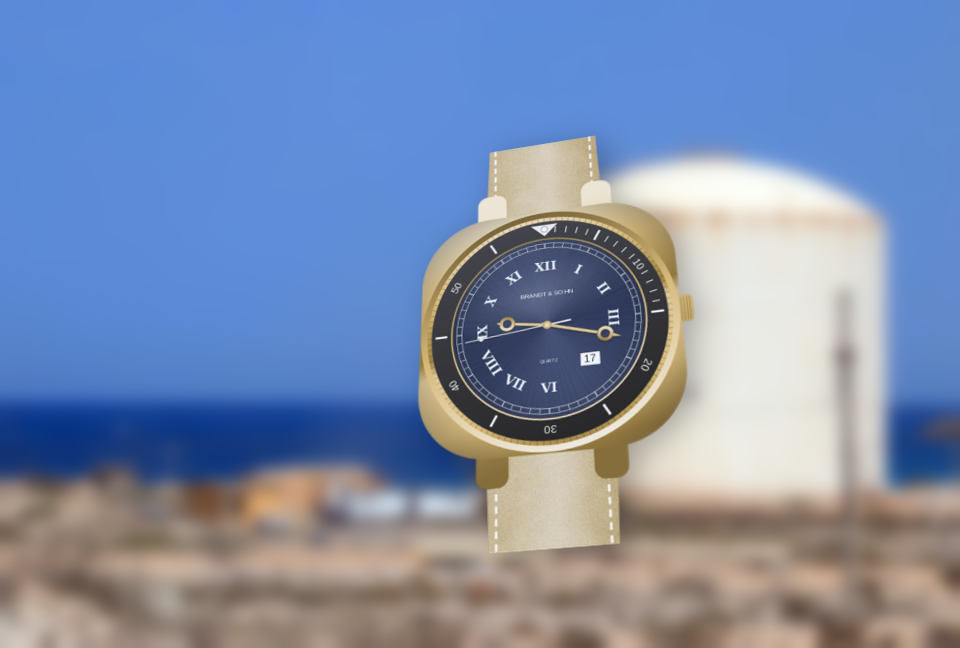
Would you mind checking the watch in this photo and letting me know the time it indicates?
9:17:44
